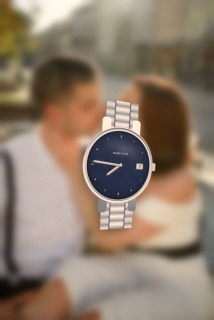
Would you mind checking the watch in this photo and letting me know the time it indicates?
7:46
